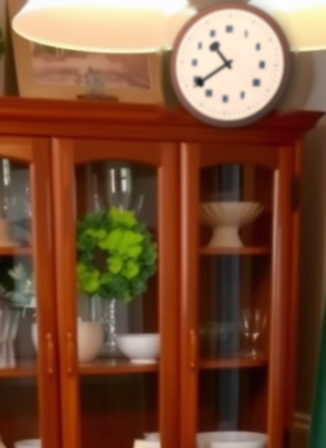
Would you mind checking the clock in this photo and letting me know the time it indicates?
10:39
